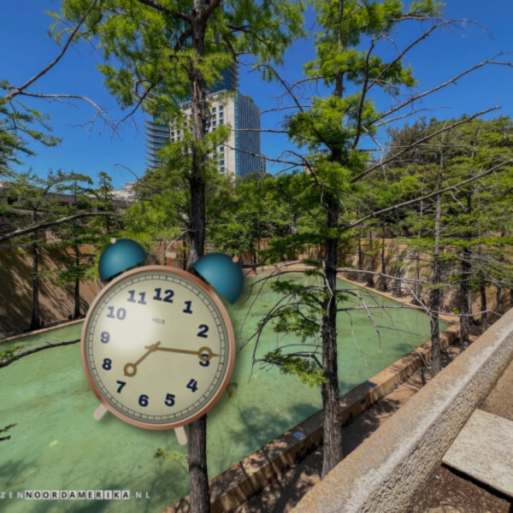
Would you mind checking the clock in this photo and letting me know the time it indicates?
7:14
